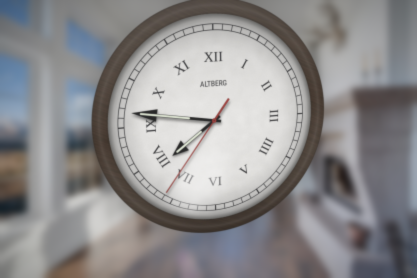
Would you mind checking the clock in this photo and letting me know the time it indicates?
7:46:36
